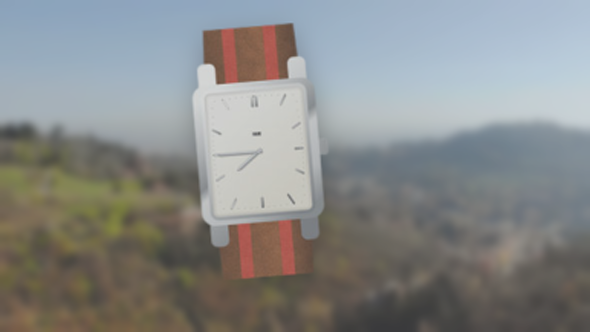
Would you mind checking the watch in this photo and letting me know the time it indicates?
7:45
